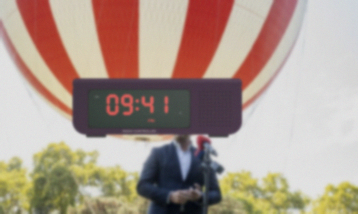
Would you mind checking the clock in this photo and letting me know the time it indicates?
9:41
